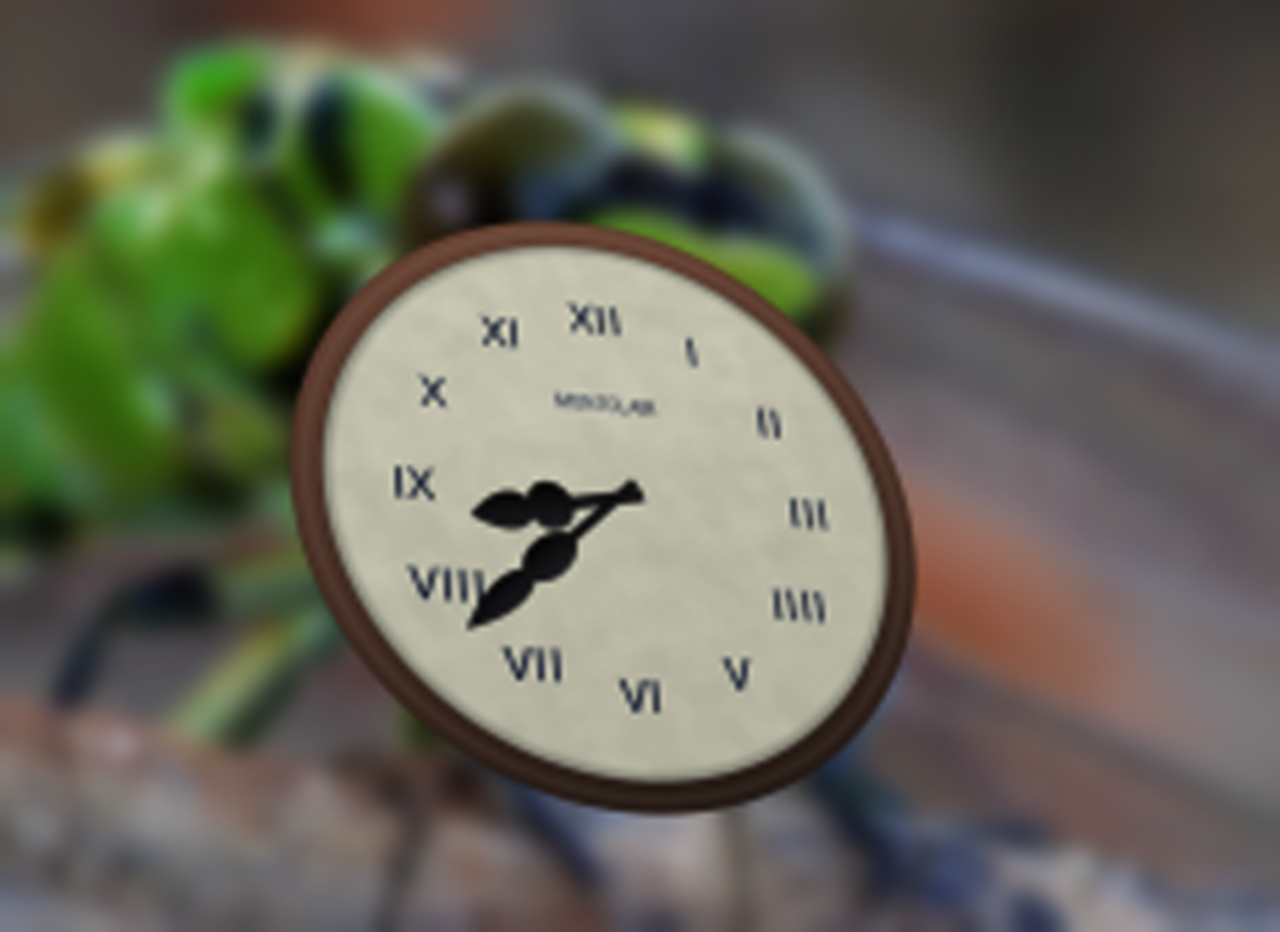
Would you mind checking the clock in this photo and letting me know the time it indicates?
8:38
